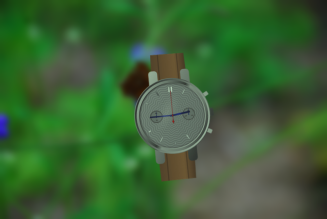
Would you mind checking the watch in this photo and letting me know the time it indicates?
2:45
